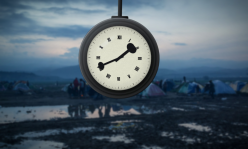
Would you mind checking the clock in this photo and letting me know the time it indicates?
1:41
